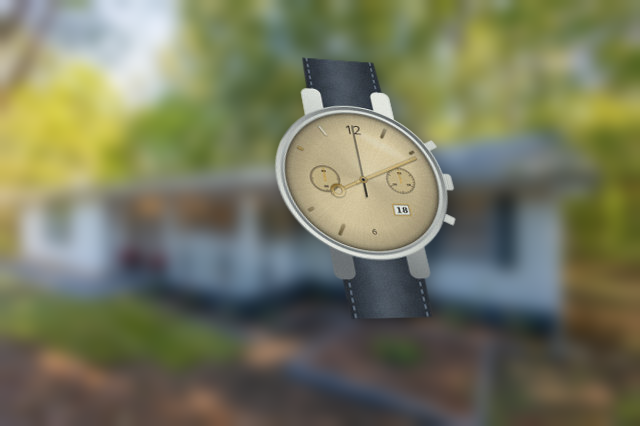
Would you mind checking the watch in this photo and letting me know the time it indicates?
8:11
